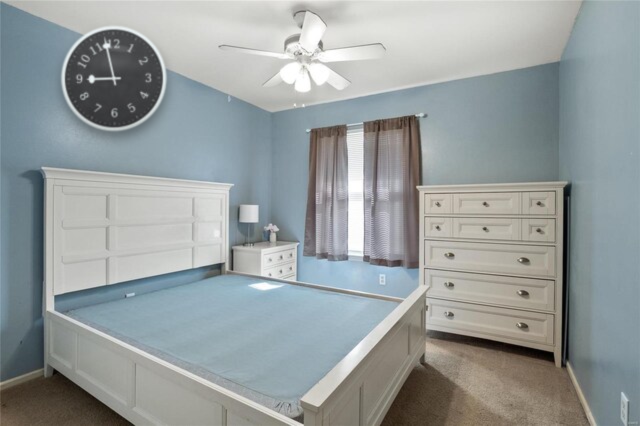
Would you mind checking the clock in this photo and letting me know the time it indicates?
8:58
